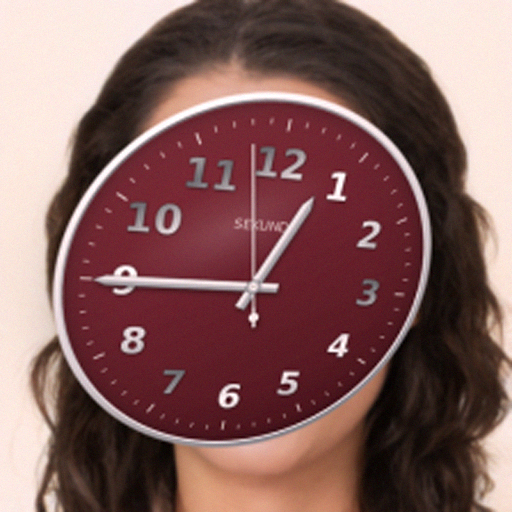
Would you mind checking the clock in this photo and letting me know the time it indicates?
12:44:58
